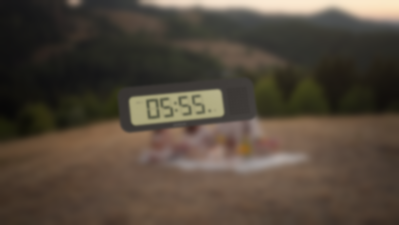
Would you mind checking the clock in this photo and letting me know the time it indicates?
5:55
